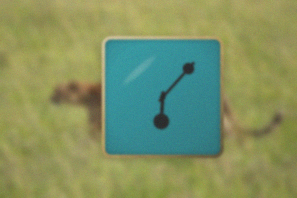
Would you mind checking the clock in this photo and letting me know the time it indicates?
6:07
